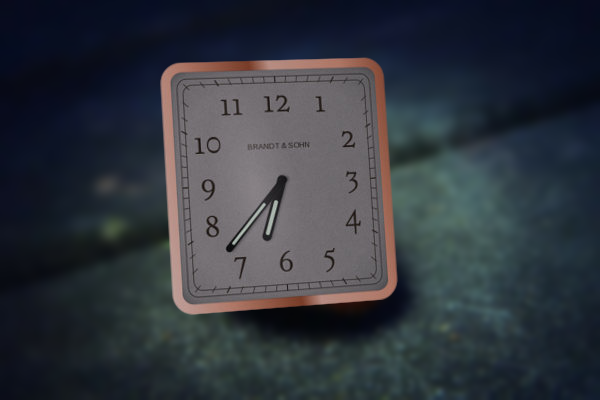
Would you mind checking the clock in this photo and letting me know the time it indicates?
6:37
